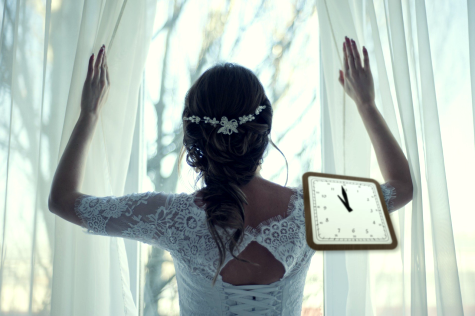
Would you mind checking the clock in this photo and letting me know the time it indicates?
10:59
